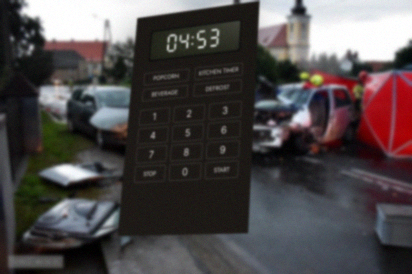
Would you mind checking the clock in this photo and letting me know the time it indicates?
4:53
